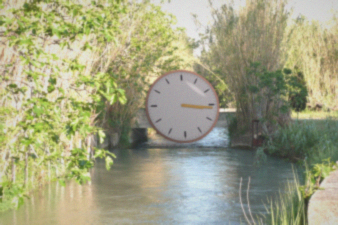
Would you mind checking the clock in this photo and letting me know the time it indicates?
3:16
